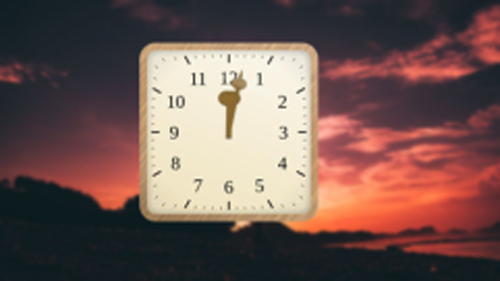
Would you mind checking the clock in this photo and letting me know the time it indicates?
12:02
